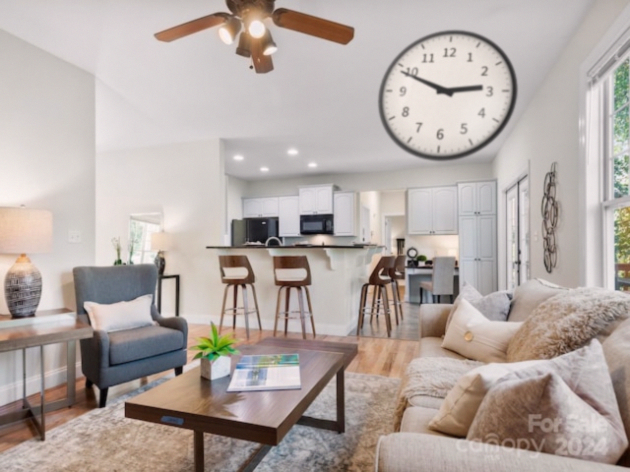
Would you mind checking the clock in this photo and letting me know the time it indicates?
2:49
